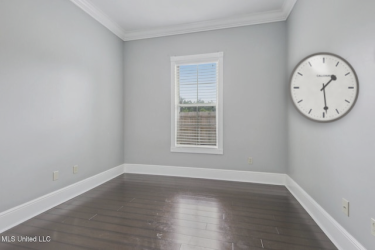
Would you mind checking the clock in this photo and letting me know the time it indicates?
1:29
